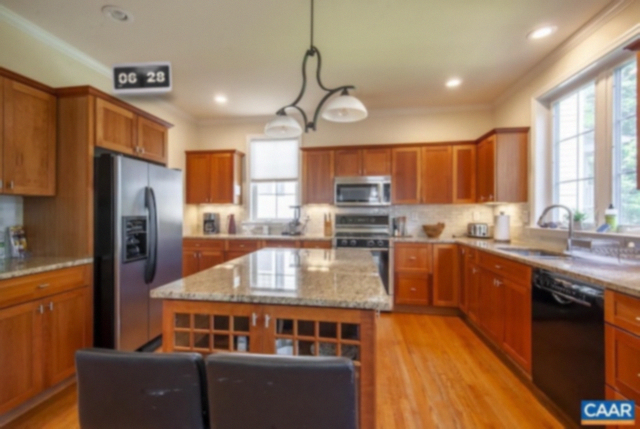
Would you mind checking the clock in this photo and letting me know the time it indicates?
6:28
